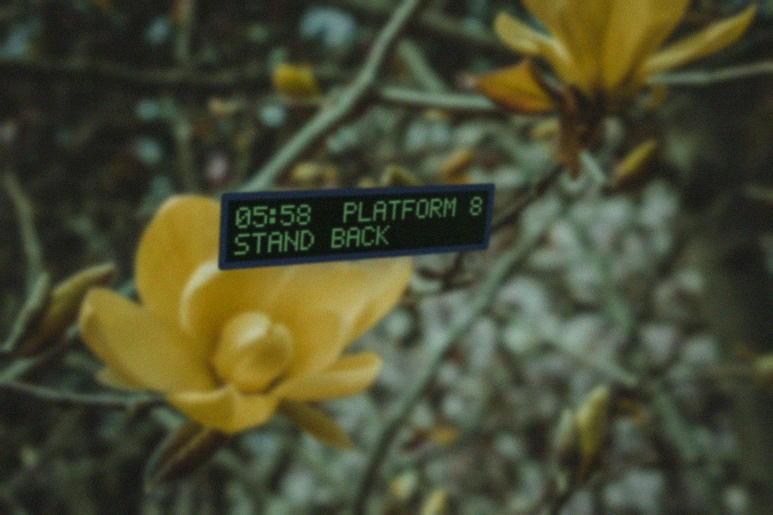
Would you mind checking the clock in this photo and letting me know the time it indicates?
5:58
